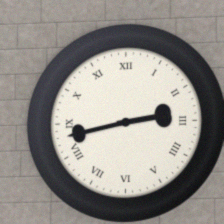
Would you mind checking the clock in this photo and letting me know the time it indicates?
2:43
